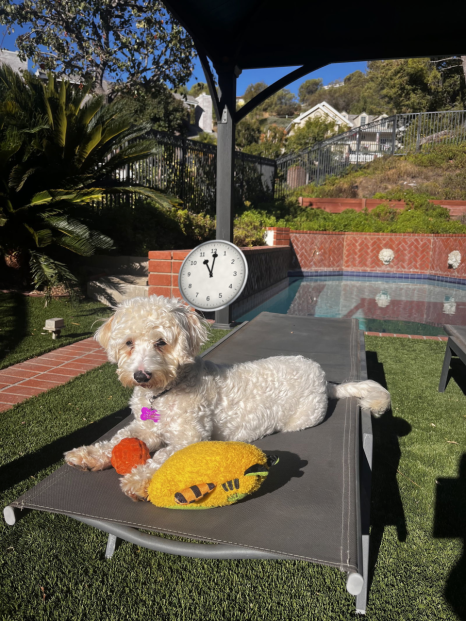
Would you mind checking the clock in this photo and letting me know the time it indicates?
11:01
